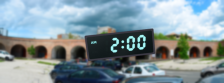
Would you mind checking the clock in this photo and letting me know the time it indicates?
2:00
